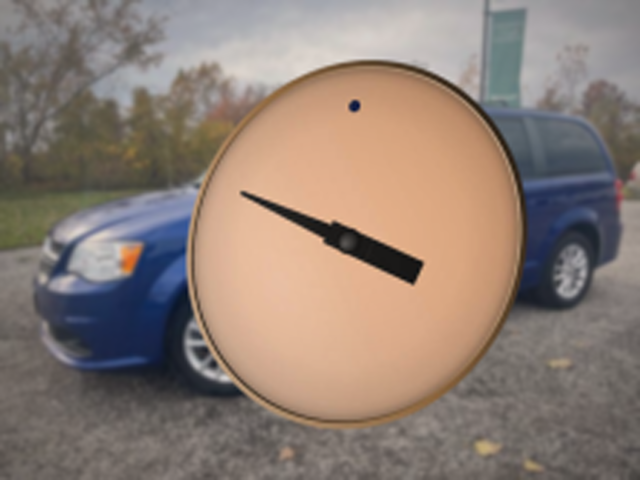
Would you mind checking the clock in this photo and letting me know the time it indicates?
3:49
